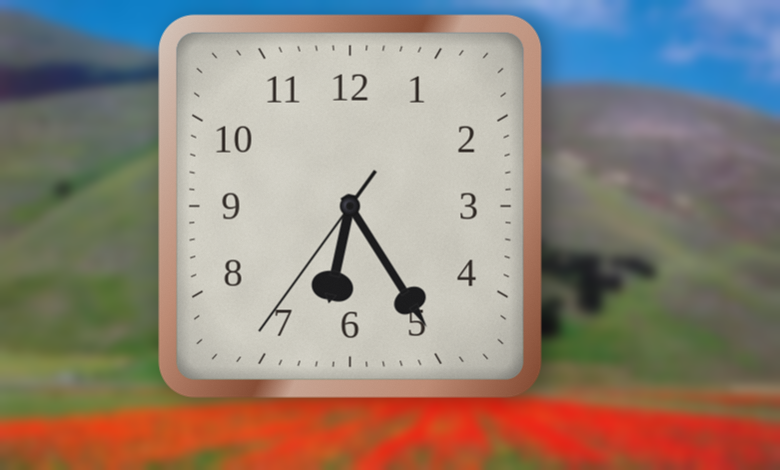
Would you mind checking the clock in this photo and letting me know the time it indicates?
6:24:36
